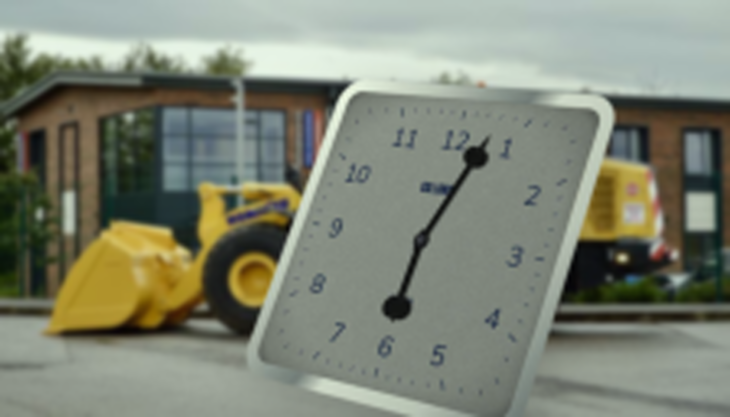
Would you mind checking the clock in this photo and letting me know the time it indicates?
6:03
